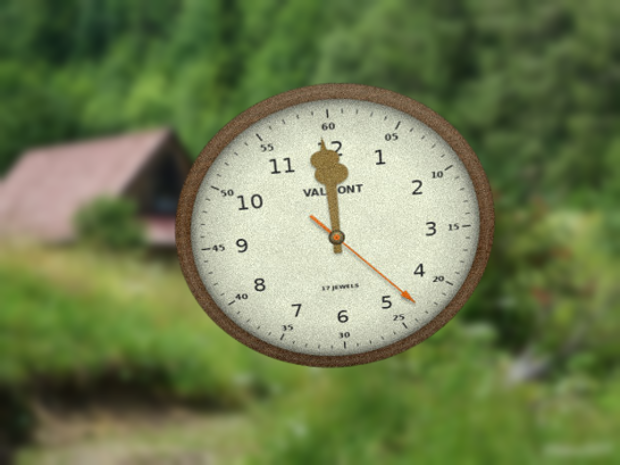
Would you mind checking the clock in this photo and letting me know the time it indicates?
11:59:23
